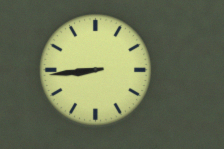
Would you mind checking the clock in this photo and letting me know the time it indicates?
8:44
